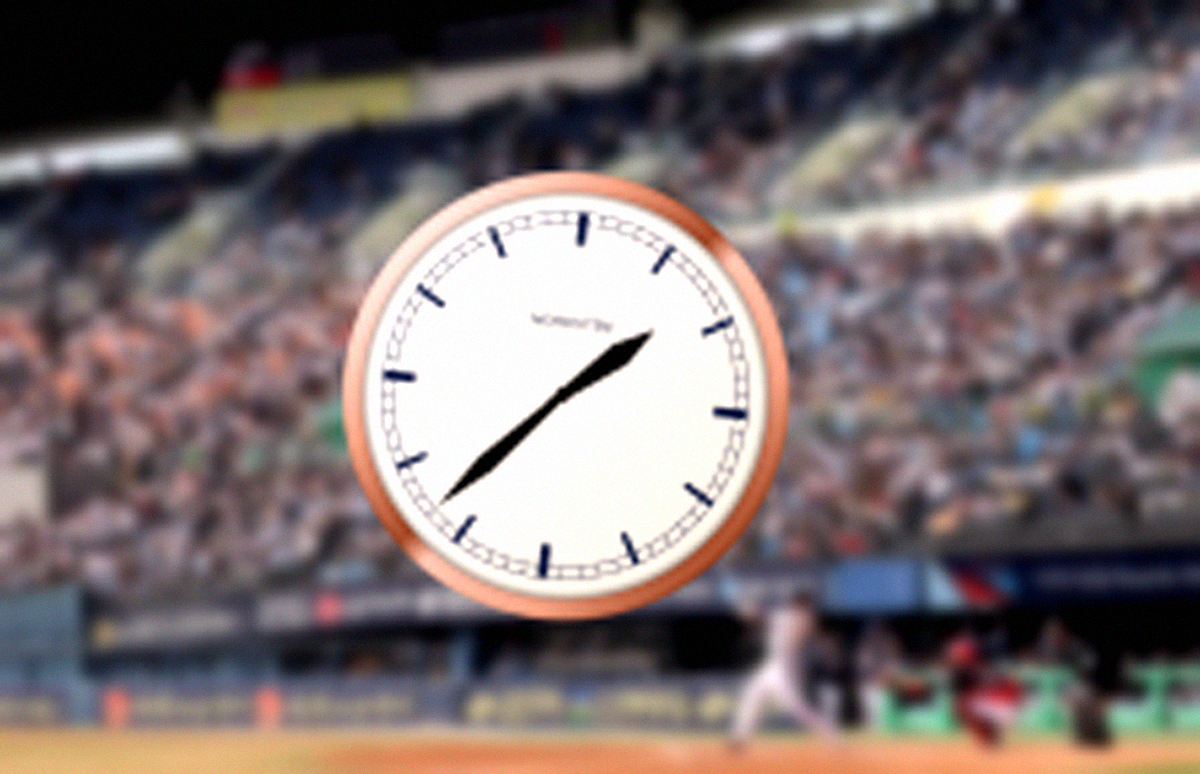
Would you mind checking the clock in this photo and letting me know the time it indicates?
1:37
